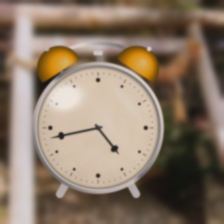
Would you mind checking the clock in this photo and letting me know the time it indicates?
4:43
